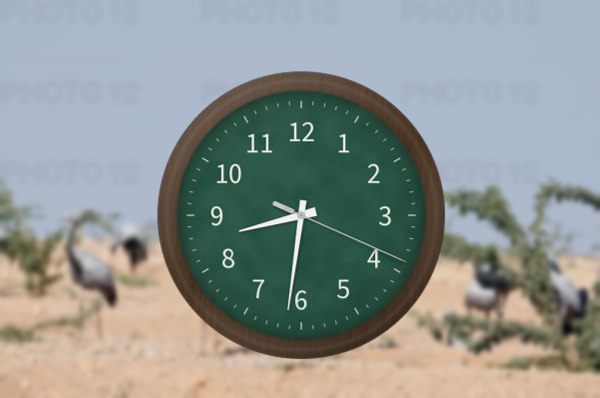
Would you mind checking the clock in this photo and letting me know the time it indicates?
8:31:19
